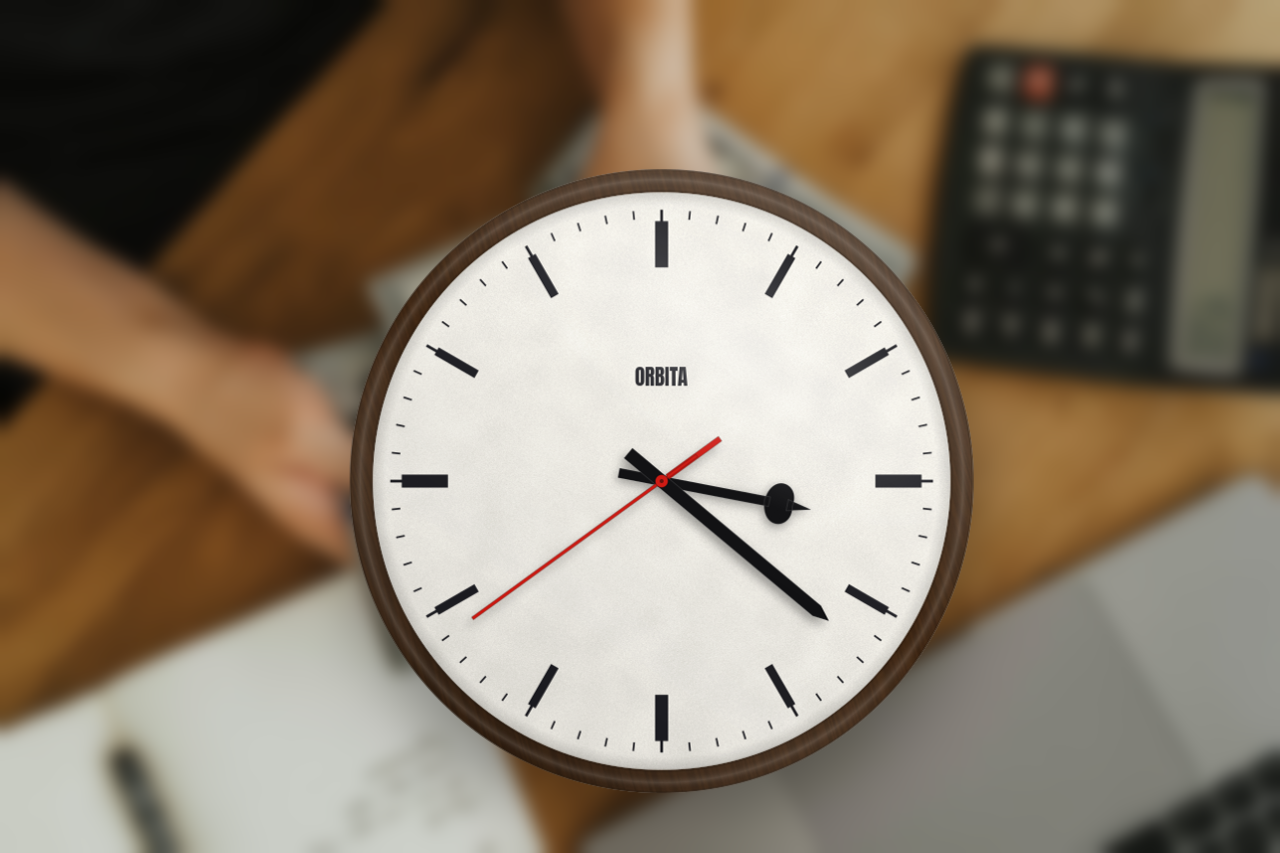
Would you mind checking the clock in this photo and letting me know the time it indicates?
3:21:39
